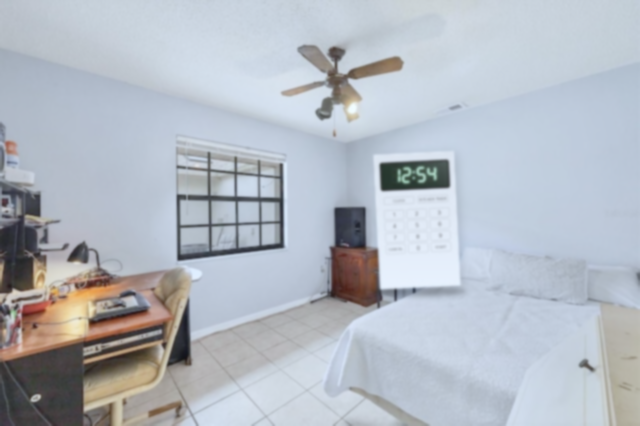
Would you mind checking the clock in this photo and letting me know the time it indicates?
12:54
